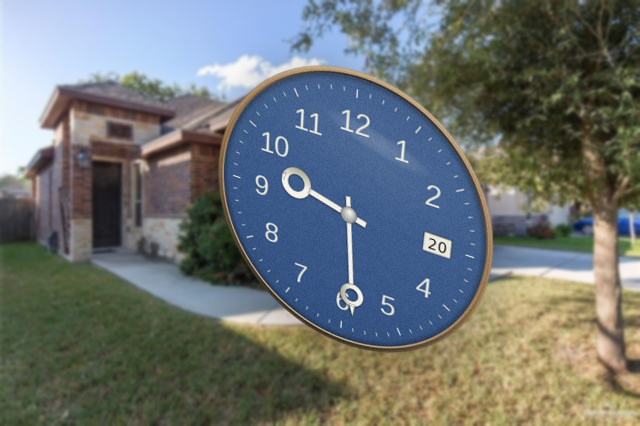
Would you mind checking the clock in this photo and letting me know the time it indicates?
9:29
